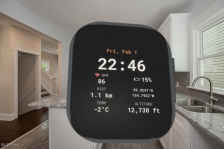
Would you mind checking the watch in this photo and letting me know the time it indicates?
22:46
